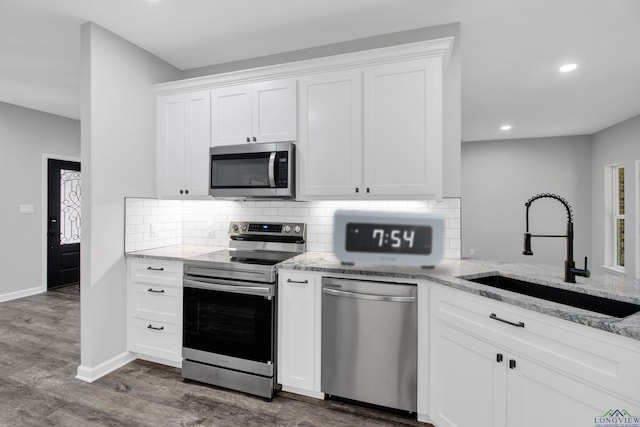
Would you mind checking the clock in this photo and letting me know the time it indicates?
7:54
